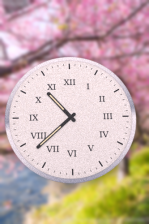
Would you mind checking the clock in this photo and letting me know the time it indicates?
10:38
